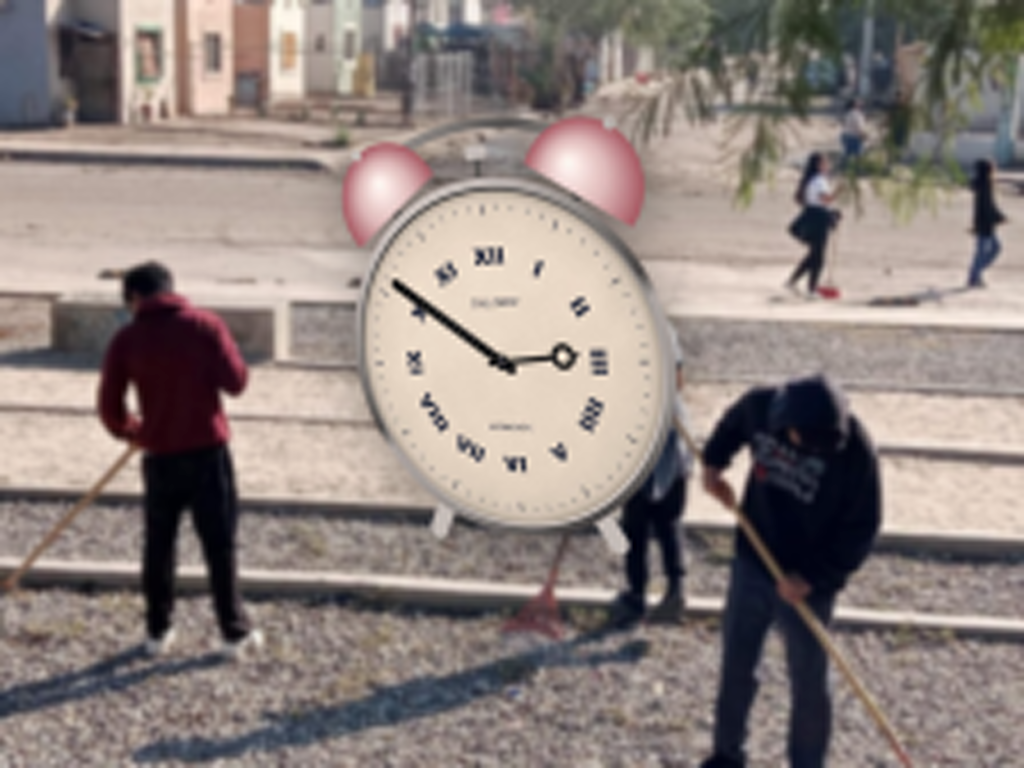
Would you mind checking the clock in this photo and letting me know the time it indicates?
2:51
